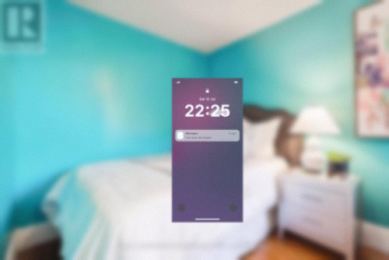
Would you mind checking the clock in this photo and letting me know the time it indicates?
22:25
